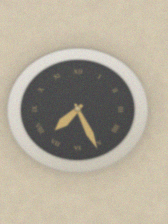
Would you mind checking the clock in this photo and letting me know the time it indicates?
7:26
